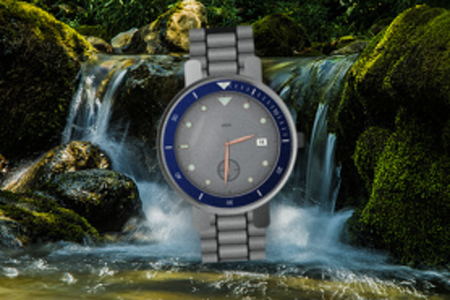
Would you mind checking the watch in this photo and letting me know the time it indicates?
2:31
